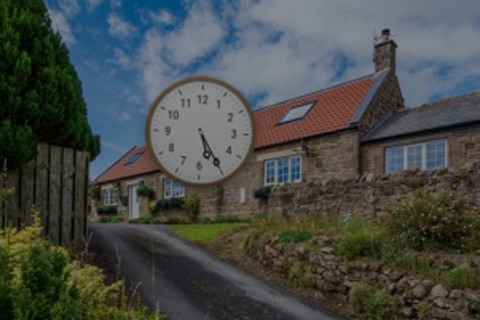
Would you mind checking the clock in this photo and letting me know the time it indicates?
5:25
